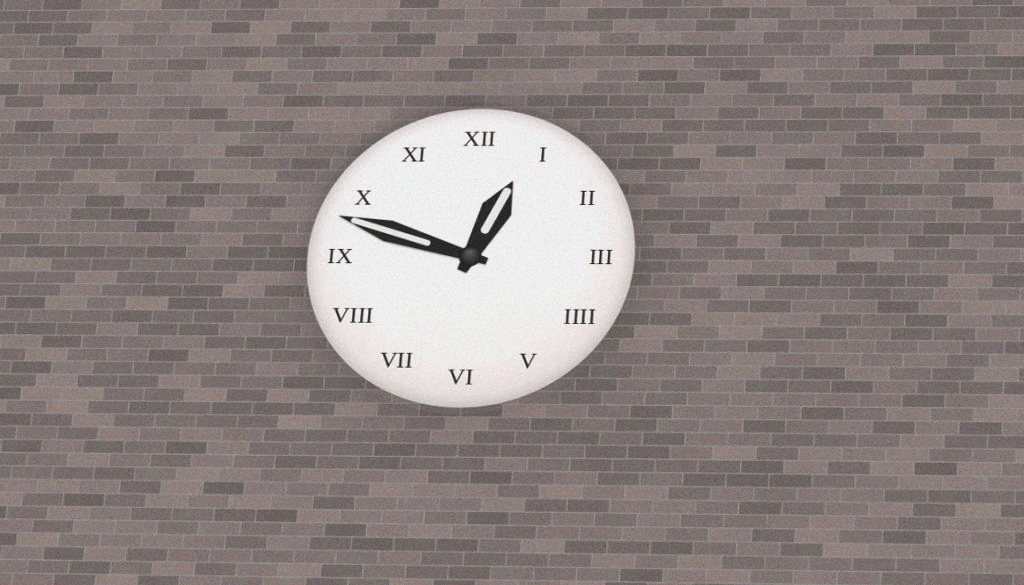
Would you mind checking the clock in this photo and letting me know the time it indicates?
12:48
